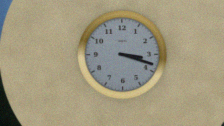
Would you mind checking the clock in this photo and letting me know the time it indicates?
3:18
